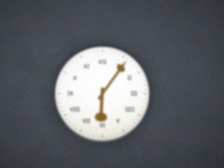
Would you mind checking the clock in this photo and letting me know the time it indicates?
6:06
